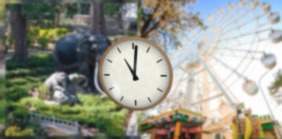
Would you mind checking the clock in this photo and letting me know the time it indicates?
11:01
